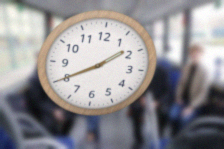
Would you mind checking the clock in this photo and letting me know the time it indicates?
1:40
